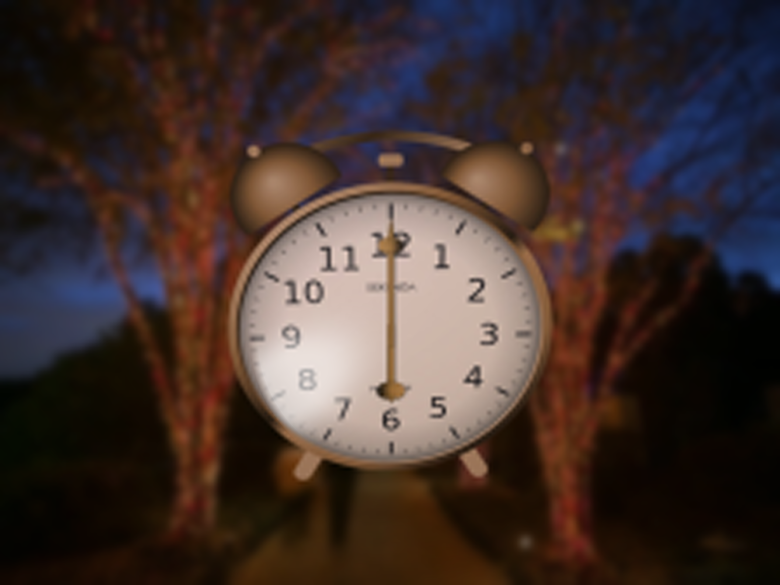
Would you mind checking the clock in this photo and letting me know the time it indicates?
6:00
